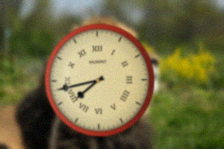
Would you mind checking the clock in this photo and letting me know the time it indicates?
7:43
